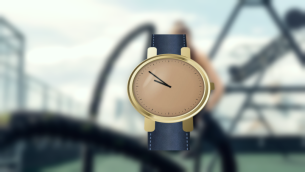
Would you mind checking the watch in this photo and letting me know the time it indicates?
9:52
